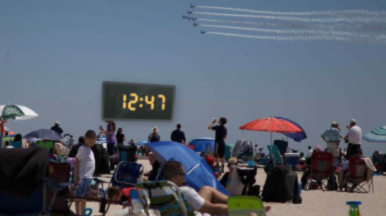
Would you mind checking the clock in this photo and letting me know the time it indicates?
12:47
